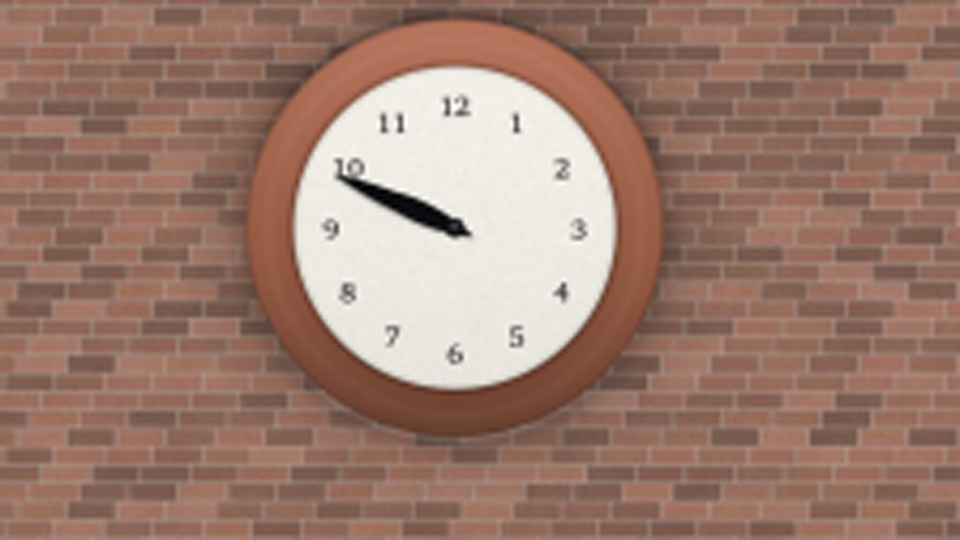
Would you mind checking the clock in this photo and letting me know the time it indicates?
9:49
